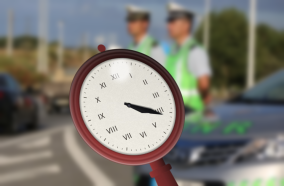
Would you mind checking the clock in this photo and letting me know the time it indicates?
4:21
